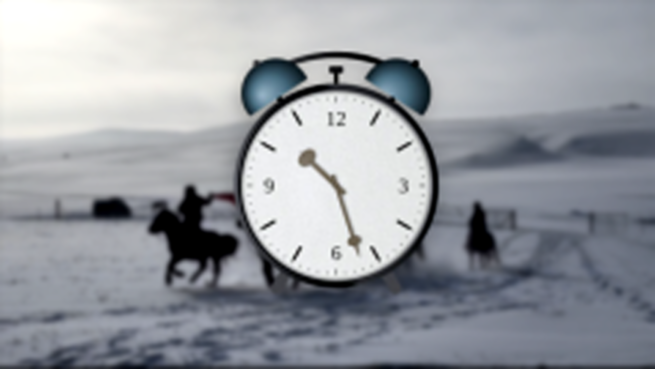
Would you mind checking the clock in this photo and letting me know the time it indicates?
10:27
